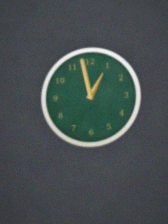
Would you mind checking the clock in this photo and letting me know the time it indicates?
12:58
